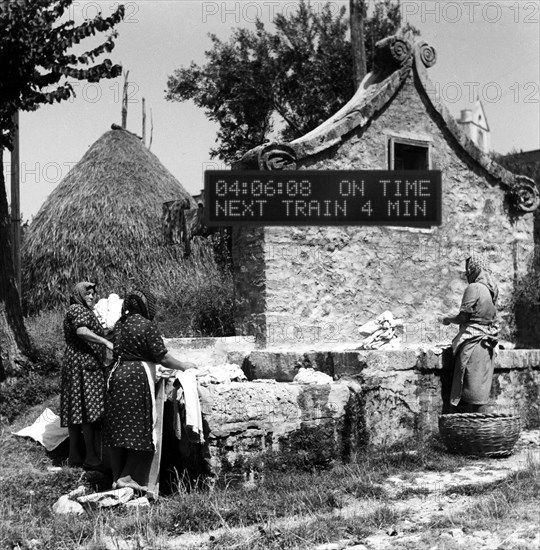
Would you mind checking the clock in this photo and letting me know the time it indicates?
4:06:08
